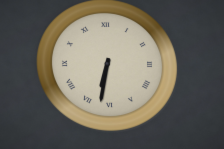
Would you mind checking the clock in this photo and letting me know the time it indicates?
6:32
